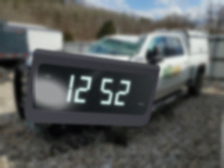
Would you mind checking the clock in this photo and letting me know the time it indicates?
12:52
